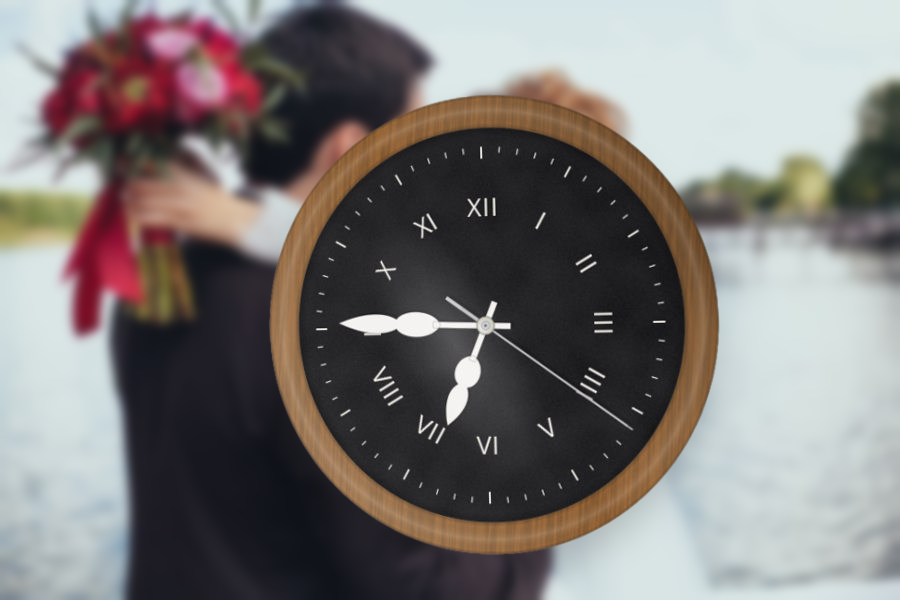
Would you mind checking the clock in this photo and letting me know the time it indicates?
6:45:21
